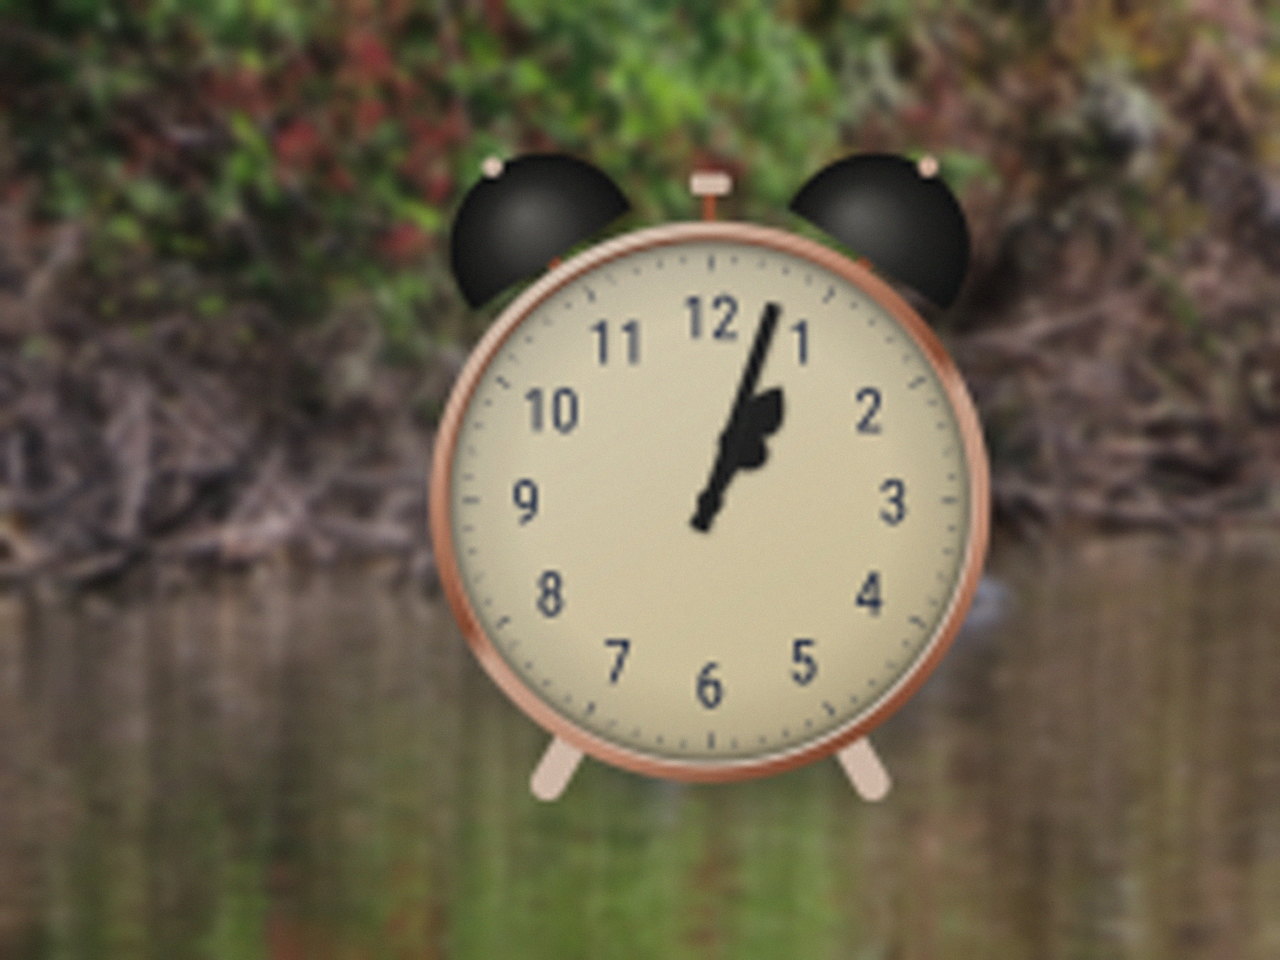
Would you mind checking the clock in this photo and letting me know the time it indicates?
1:03
